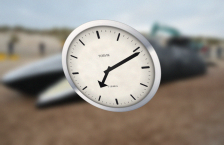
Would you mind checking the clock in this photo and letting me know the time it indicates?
7:11
